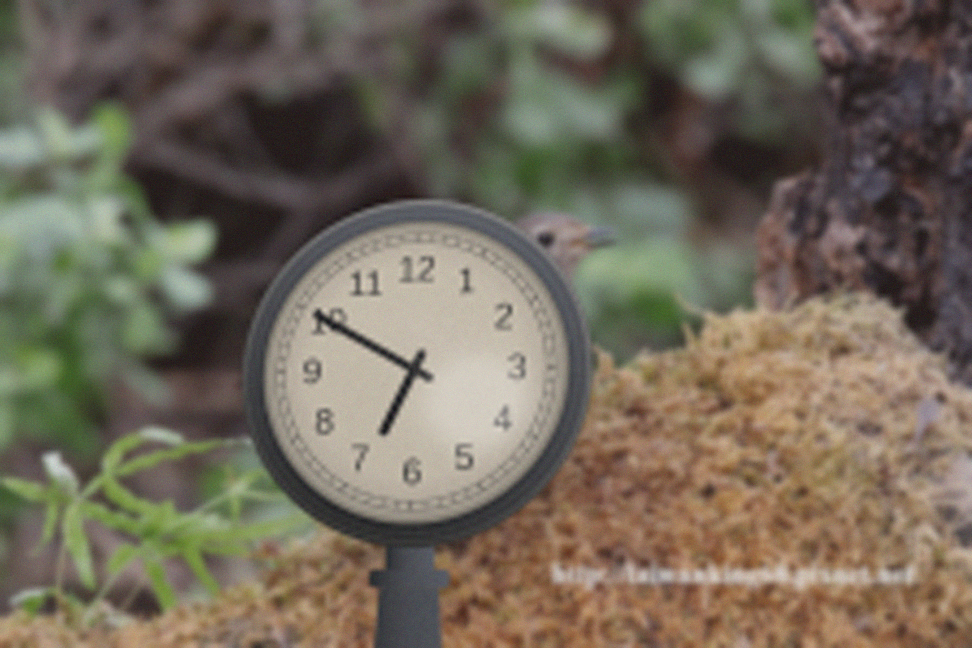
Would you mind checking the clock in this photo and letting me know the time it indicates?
6:50
